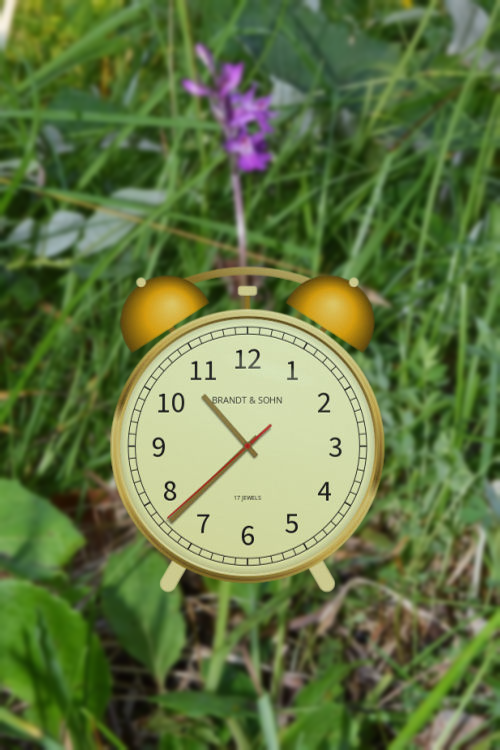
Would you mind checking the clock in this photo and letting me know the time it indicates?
10:37:38
